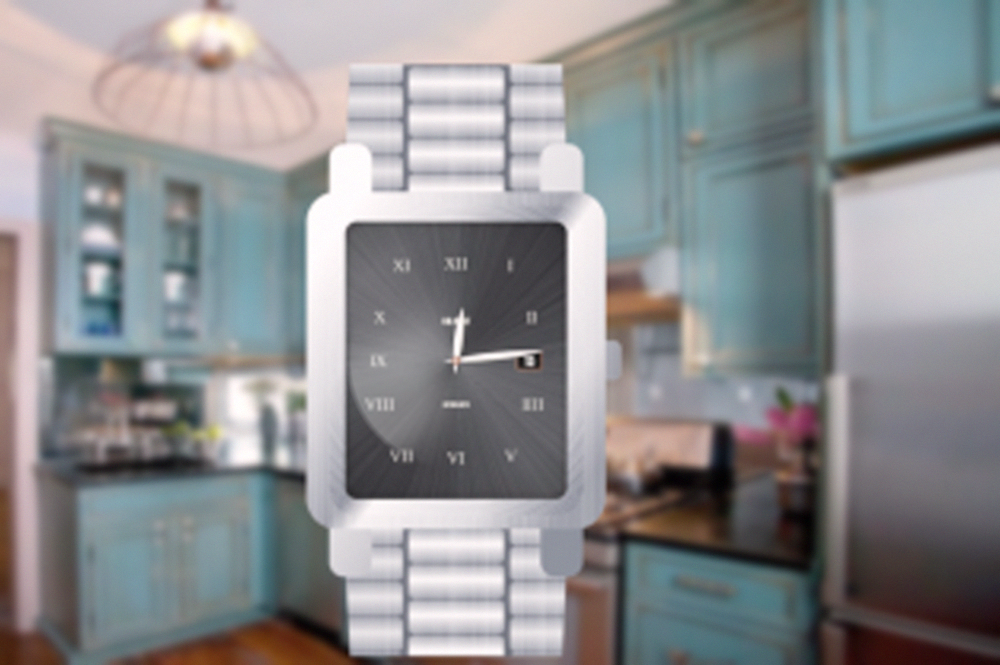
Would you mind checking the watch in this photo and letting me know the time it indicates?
12:14
